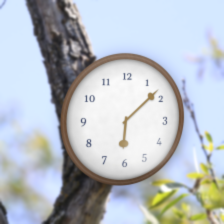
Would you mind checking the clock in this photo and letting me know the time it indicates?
6:08
